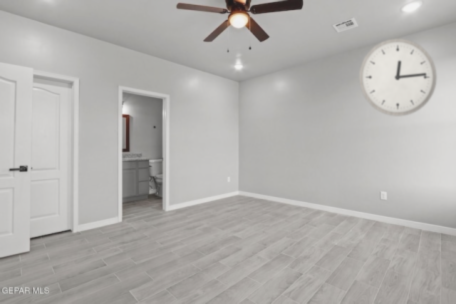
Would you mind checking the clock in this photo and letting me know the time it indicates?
12:14
